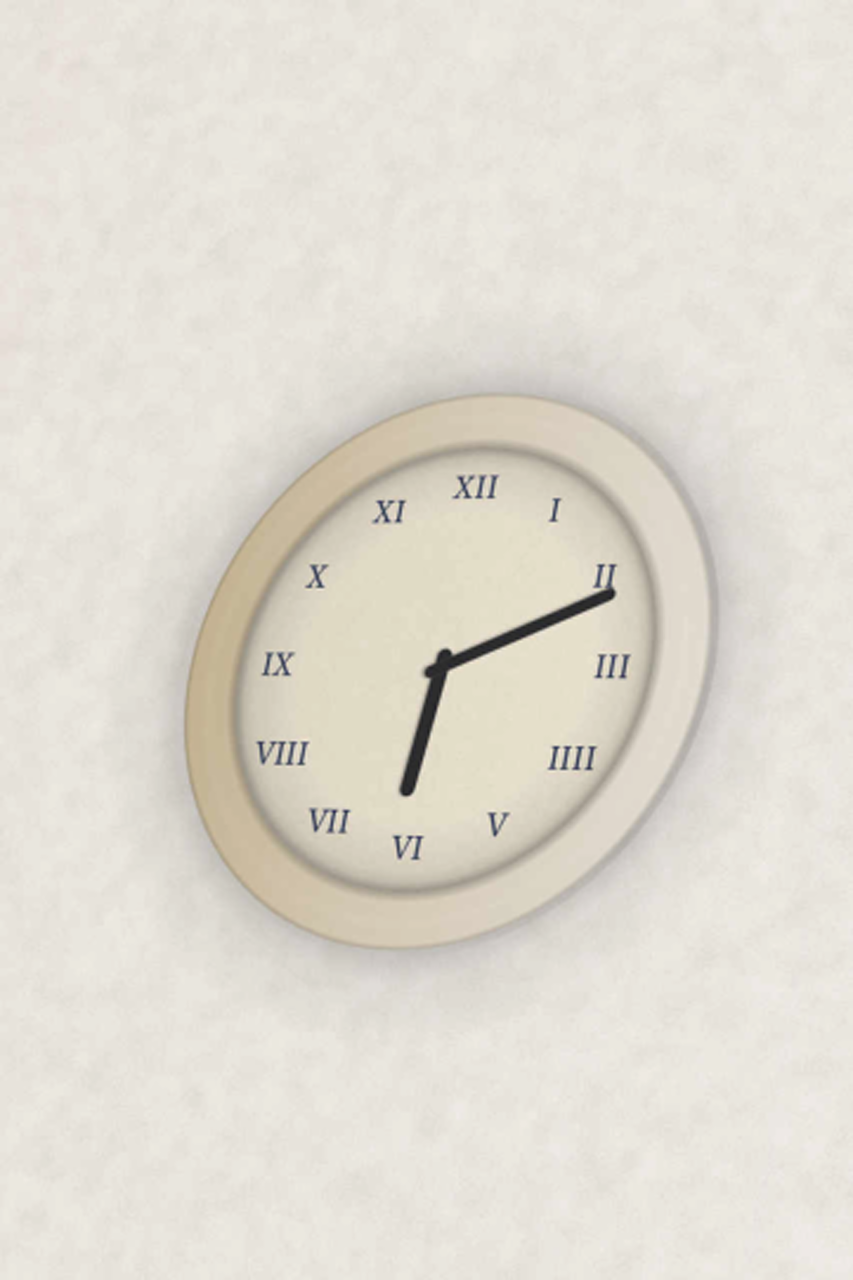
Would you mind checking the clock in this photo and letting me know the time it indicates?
6:11
